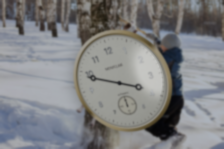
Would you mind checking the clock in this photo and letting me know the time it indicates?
3:49
